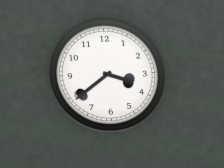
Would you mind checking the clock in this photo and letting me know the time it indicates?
3:39
